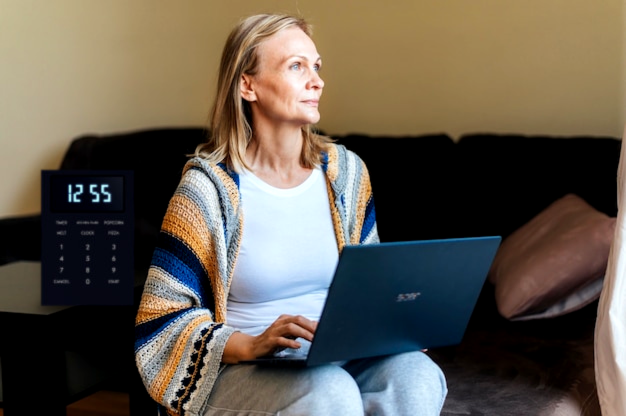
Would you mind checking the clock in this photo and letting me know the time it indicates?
12:55
